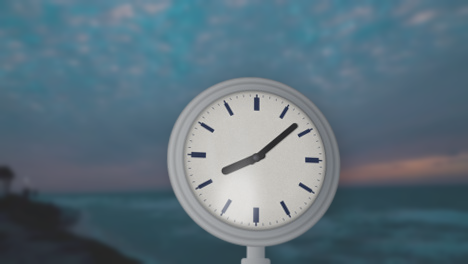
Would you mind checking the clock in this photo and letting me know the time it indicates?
8:08
